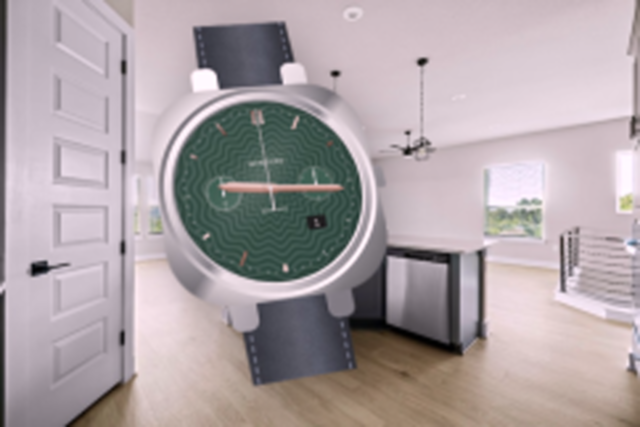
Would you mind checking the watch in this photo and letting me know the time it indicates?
9:16
